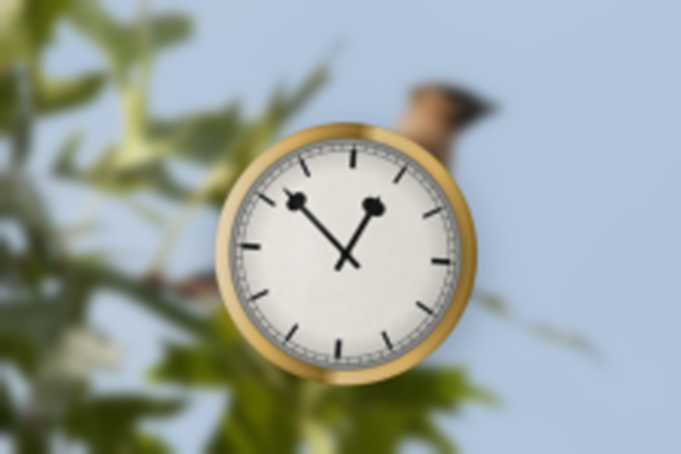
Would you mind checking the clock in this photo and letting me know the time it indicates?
12:52
